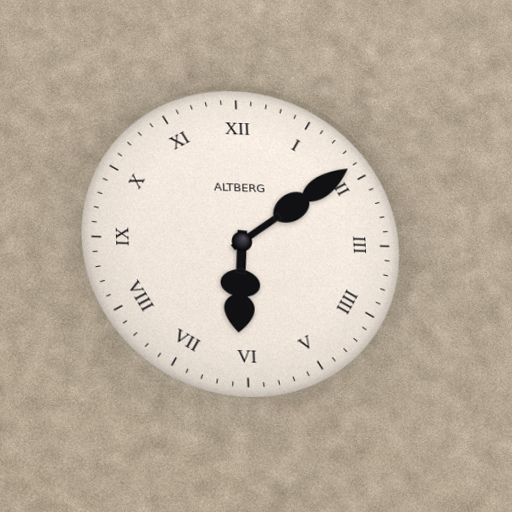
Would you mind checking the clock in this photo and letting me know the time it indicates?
6:09
